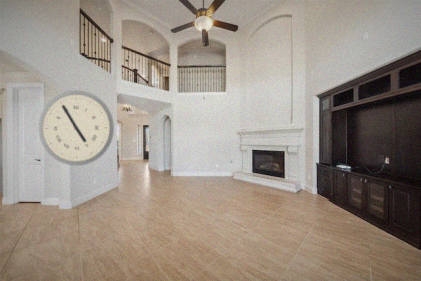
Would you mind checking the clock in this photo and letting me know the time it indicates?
4:55
